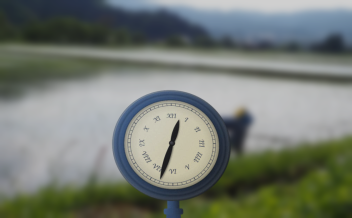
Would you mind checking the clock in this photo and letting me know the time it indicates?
12:33
